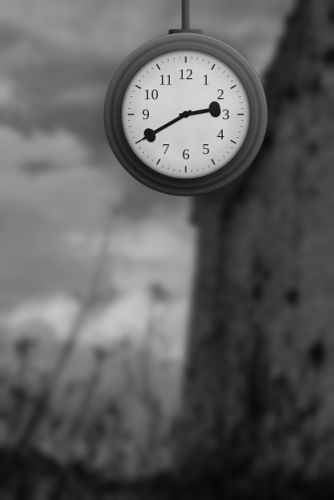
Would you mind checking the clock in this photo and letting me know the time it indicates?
2:40
